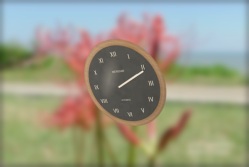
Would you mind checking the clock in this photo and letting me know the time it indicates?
2:11
